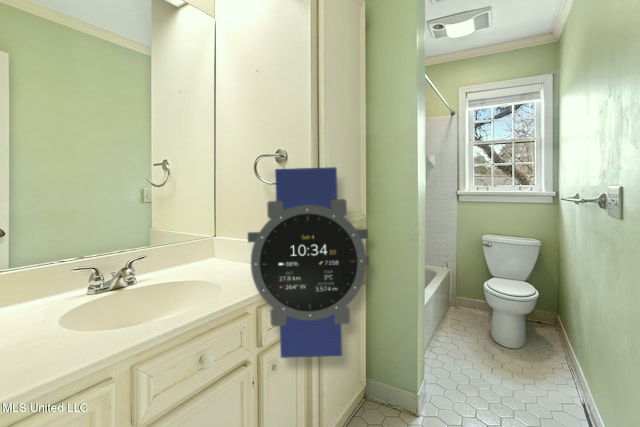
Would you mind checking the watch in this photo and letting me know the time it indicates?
10:34
